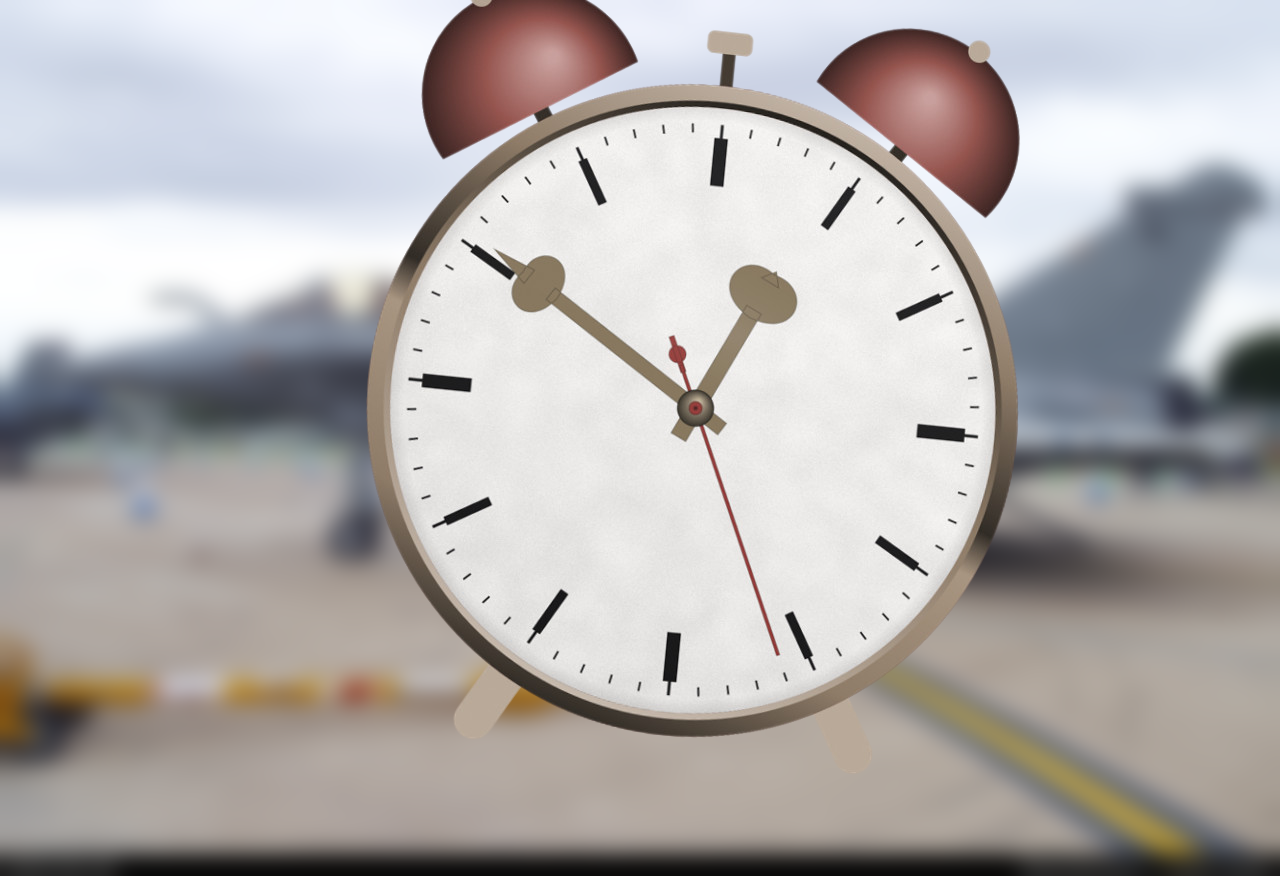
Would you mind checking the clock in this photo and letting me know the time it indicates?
12:50:26
